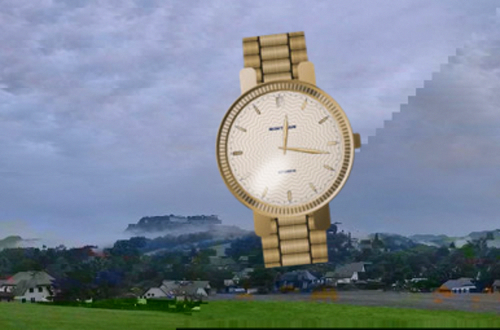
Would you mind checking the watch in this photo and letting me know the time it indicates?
12:17
